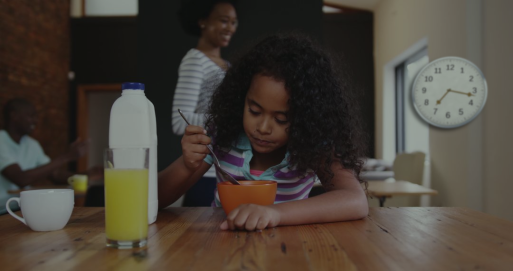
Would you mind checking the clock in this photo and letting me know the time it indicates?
7:17
